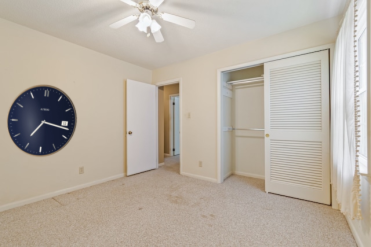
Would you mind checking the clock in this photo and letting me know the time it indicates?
7:17
